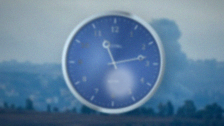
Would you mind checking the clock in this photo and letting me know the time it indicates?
11:13
